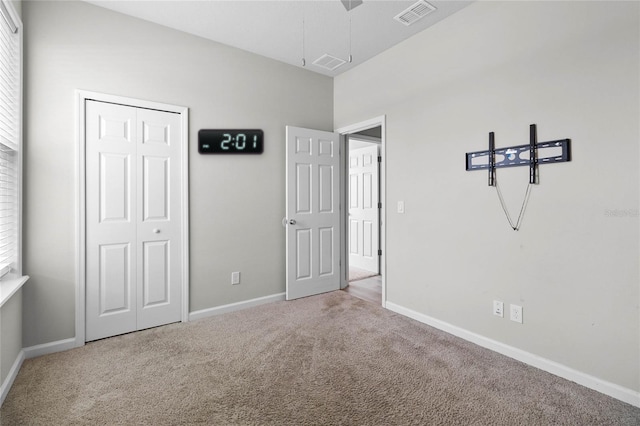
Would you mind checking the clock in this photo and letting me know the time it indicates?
2:01
